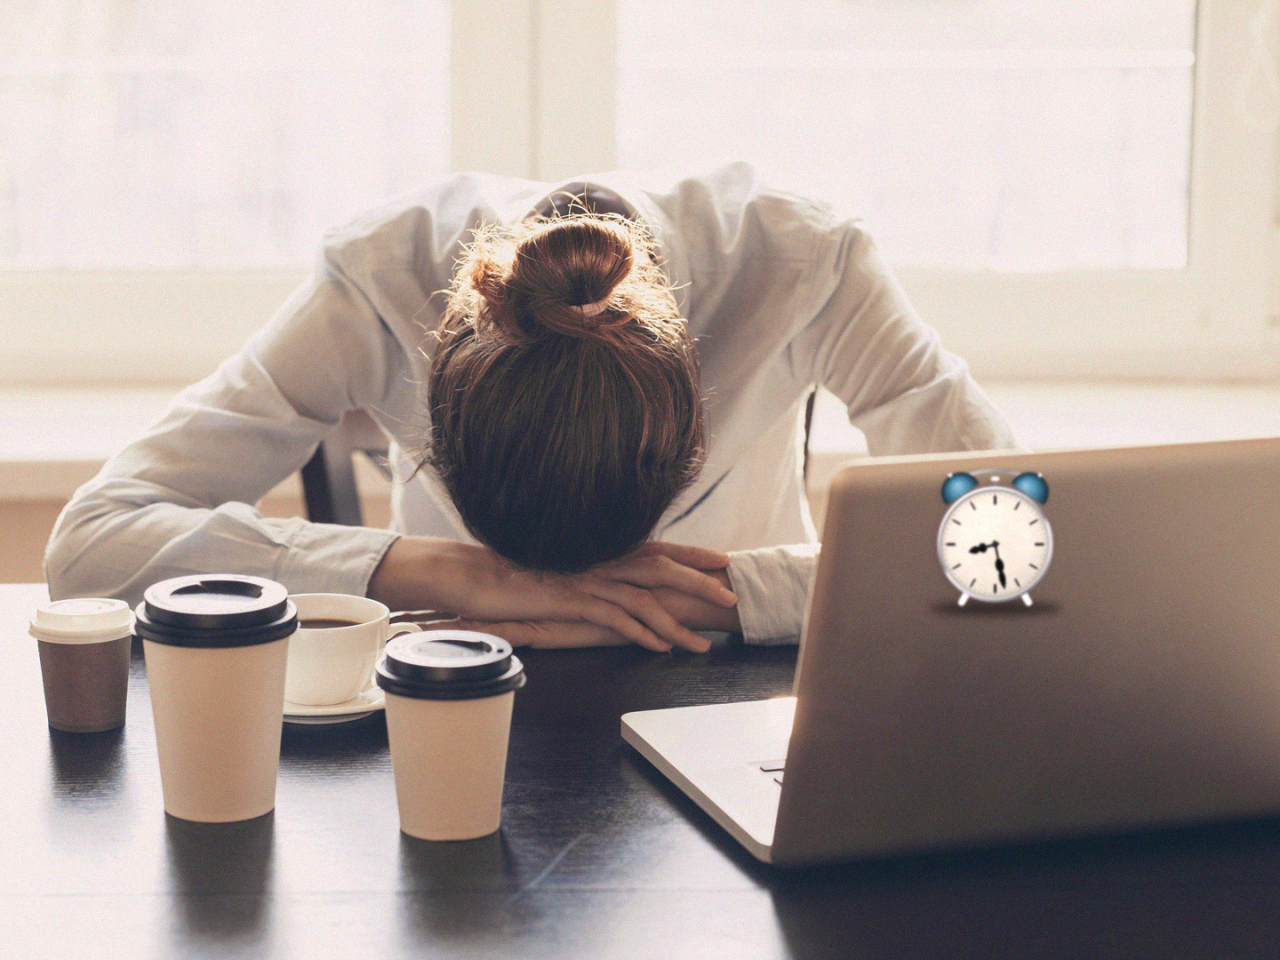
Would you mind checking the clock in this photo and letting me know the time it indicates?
8:28
